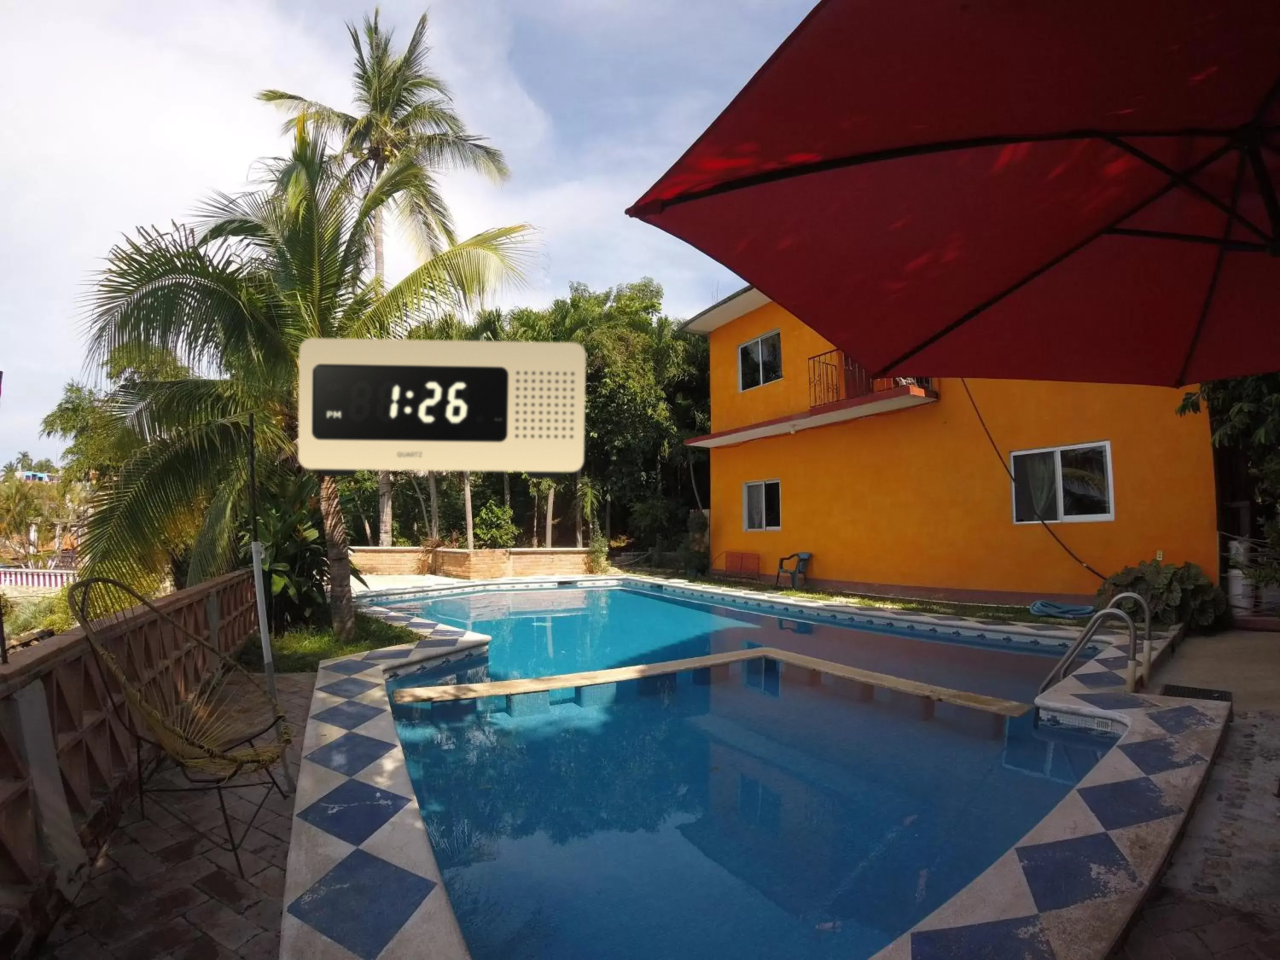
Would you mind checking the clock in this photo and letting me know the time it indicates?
1:26
